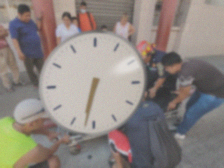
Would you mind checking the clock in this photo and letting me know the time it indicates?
6:32
